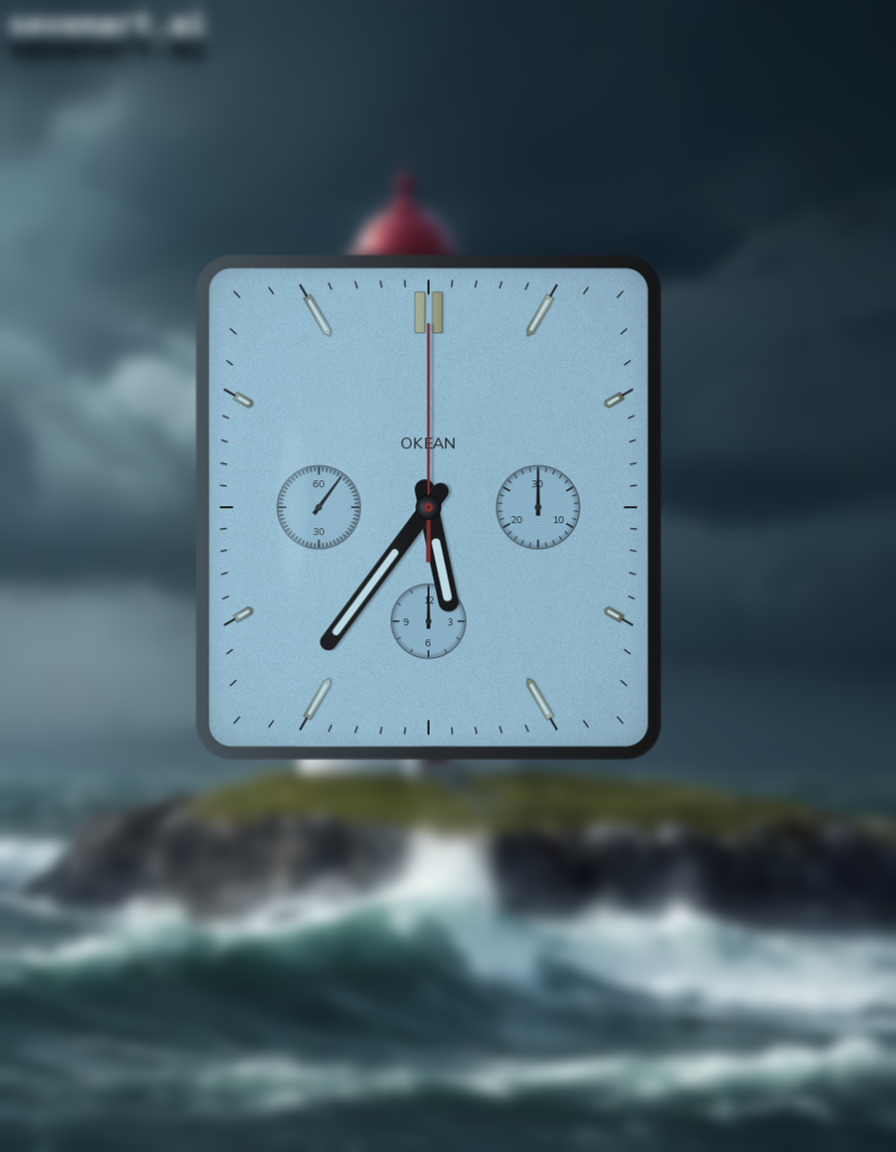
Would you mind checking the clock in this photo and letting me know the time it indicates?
5:36:06
